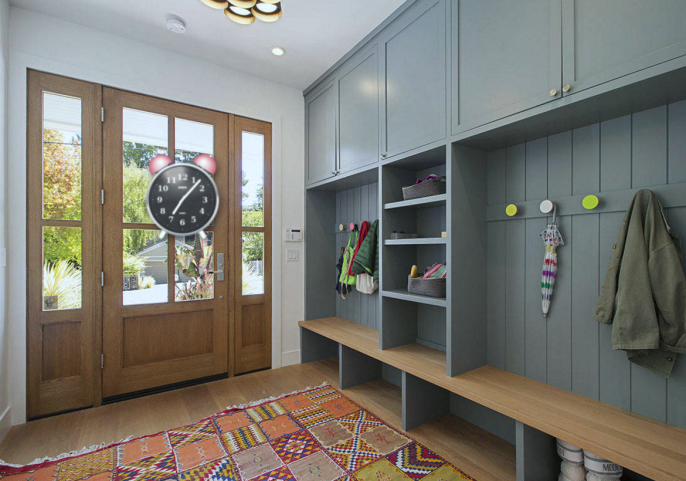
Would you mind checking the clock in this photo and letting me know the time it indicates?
7:07
